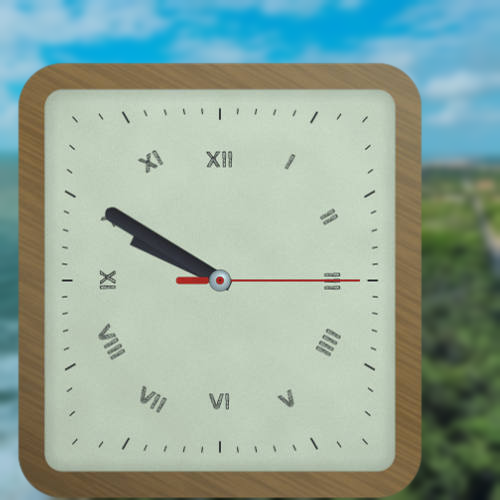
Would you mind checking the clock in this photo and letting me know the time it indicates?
9:50:15
